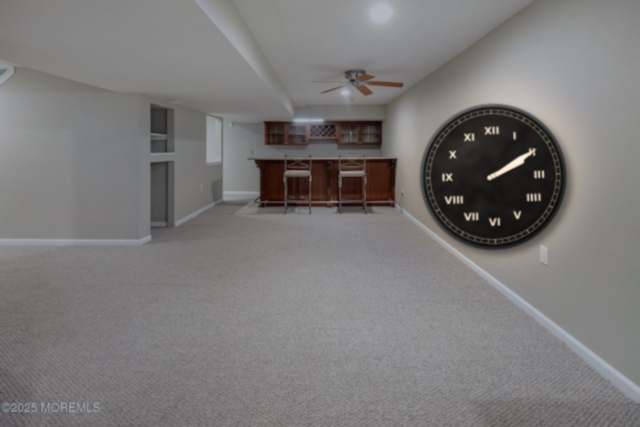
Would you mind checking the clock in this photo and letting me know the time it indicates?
2:10
